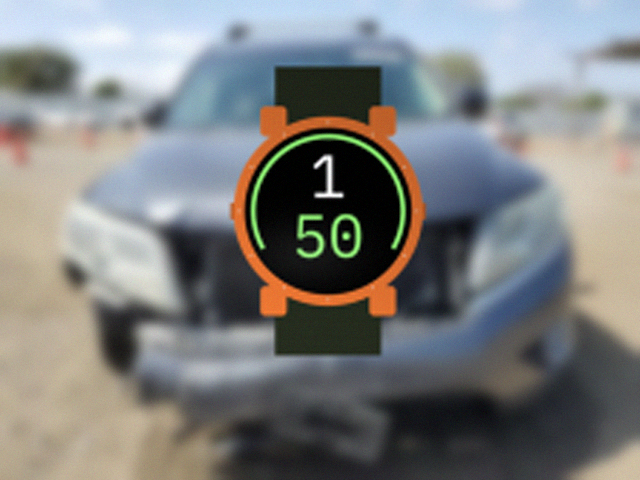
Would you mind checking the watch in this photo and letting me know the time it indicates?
1:50
